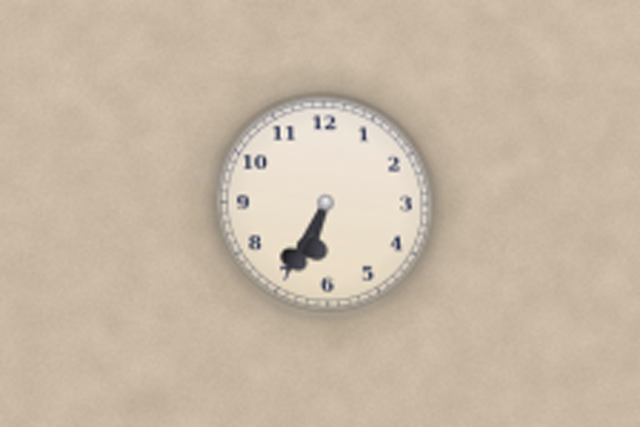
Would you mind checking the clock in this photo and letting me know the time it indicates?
6:35
